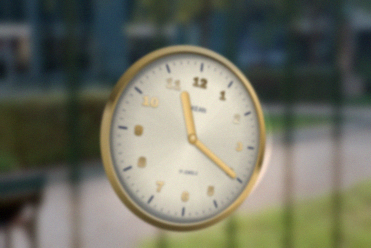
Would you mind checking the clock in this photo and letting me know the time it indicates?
11:20
